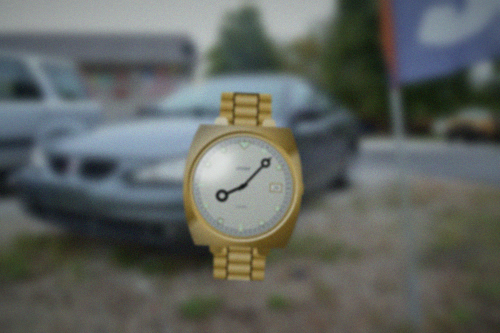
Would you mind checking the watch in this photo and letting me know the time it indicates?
8:07
